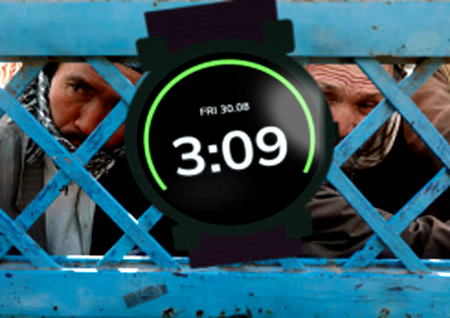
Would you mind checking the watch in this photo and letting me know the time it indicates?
3:09
